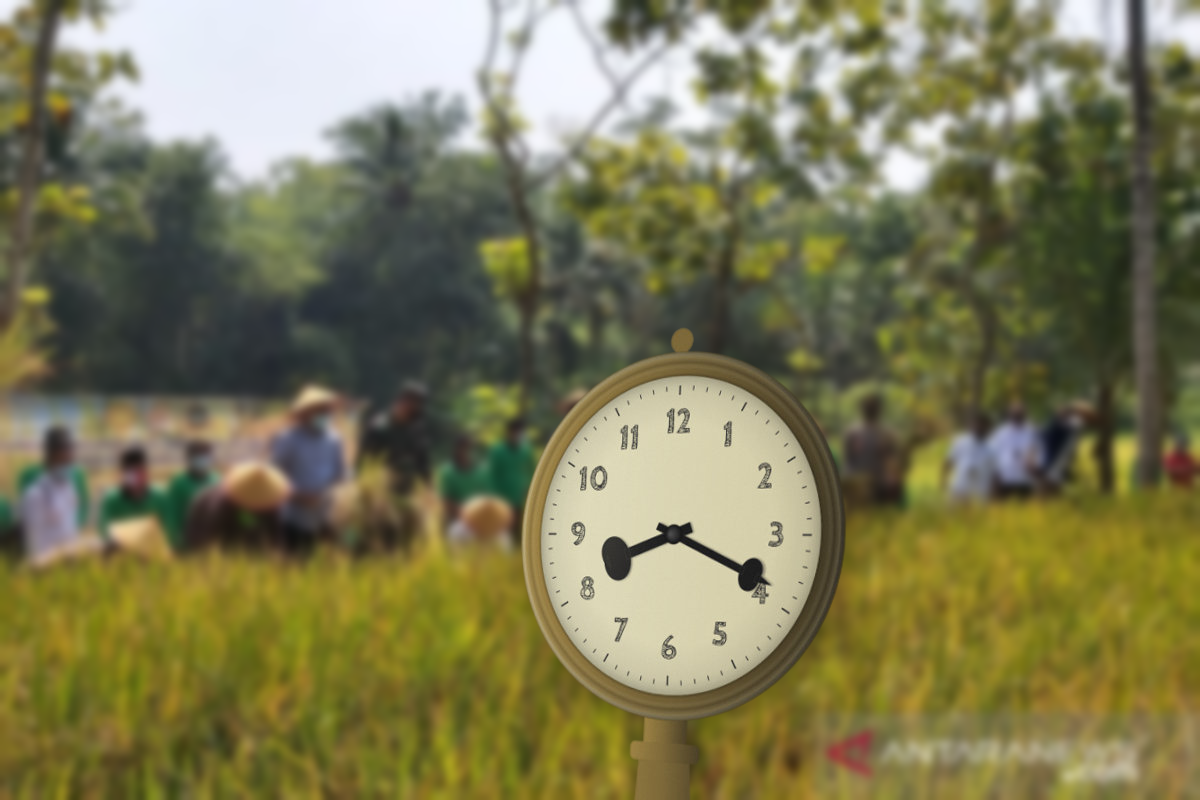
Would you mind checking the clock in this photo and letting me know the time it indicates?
8:19
